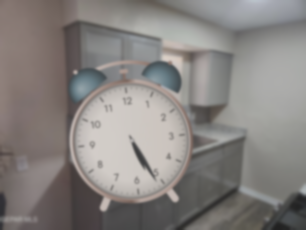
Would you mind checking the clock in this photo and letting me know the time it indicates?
5:26
